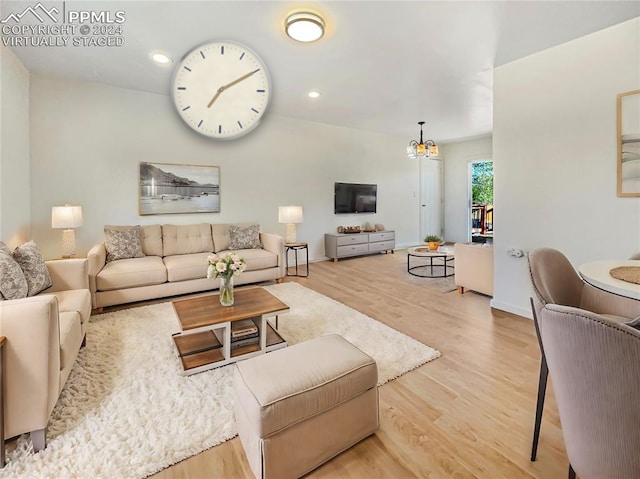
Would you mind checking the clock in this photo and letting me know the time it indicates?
7:10
